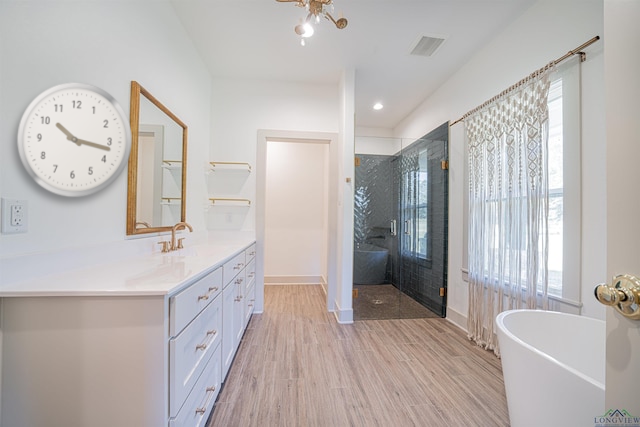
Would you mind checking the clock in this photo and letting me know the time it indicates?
10:17
